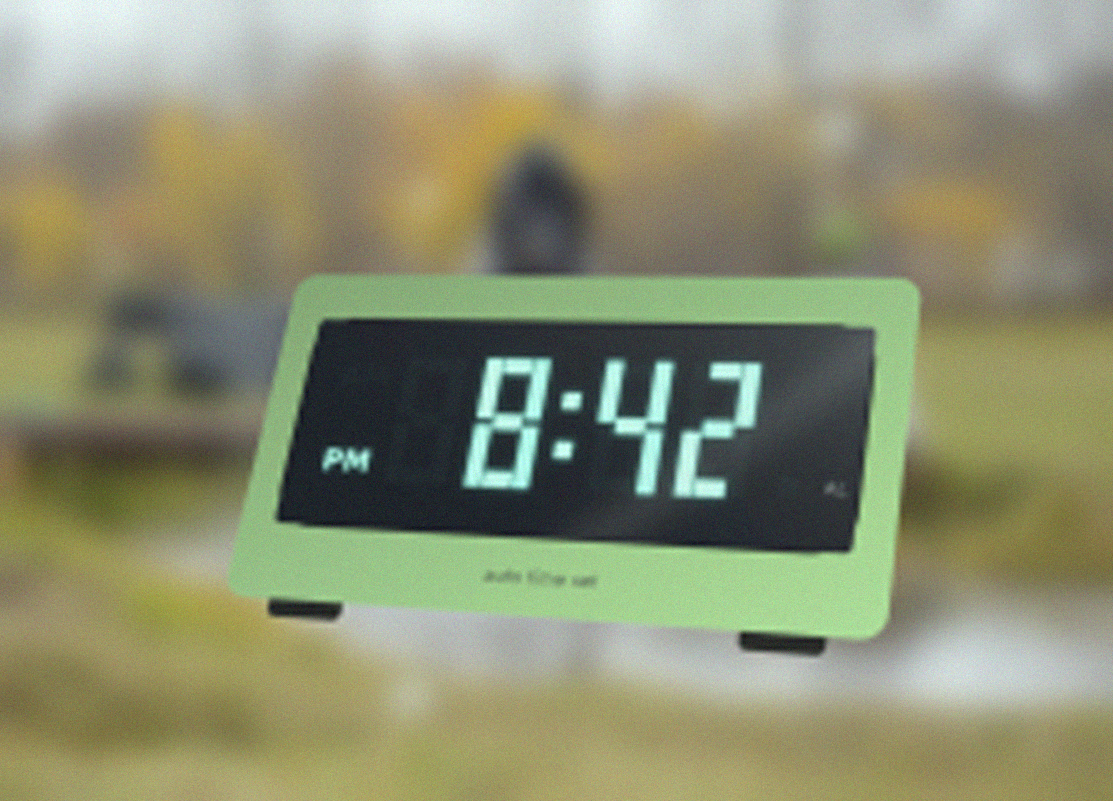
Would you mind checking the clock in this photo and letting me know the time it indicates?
8:42
